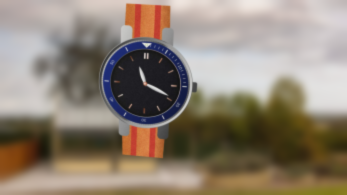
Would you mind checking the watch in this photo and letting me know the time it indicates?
11:19
